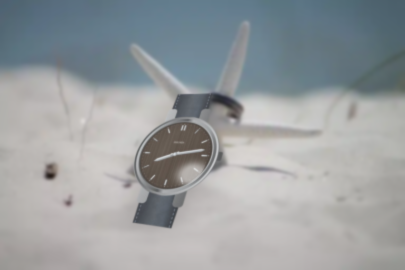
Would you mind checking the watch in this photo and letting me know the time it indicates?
8:13
